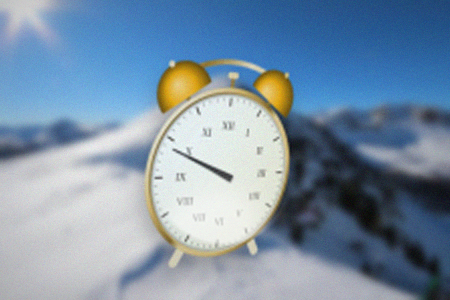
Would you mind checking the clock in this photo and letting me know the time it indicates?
9:49
